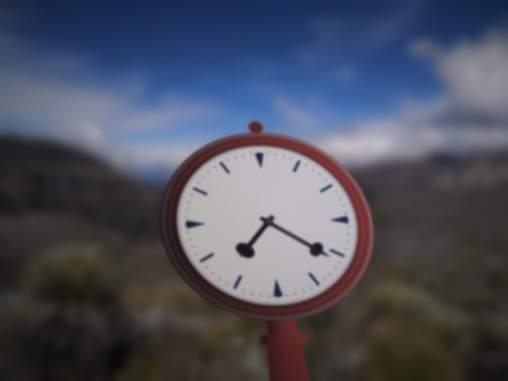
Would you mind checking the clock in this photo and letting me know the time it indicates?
7:21
